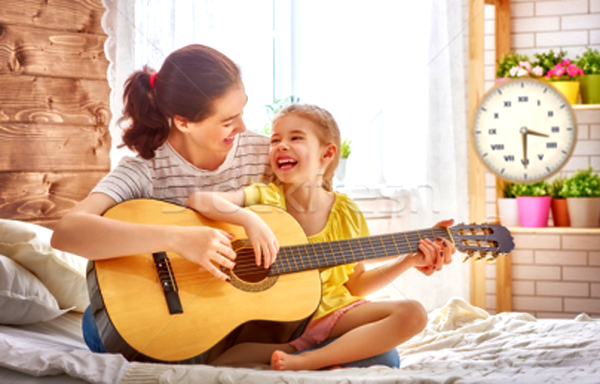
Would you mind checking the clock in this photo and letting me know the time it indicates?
3:30
